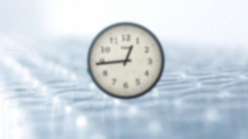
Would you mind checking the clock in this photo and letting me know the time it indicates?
12:44
